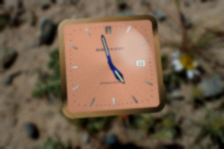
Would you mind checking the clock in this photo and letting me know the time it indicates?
4:58
